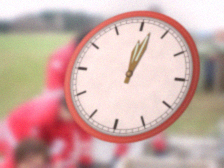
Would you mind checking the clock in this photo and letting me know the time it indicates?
12:02
